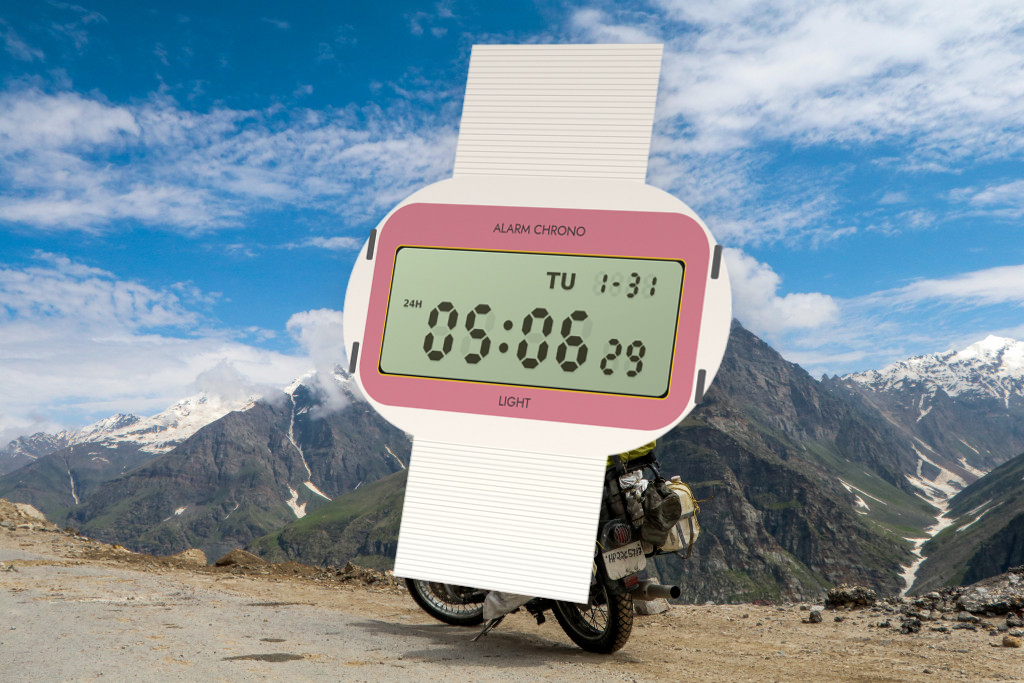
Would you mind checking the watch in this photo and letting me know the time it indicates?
5:06:29
